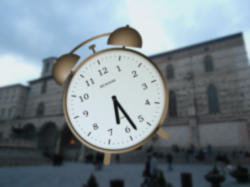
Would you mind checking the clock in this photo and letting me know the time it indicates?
6:28
